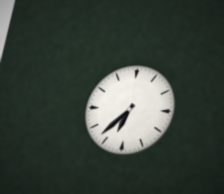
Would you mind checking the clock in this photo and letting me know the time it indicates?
6:37
